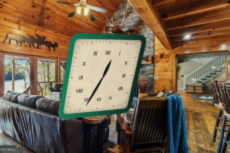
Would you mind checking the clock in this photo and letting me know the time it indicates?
12:34
